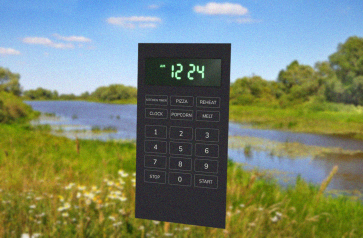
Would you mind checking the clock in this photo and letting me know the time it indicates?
12:24
